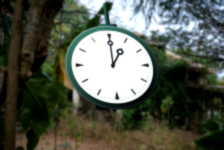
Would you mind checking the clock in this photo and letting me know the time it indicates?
1:00
